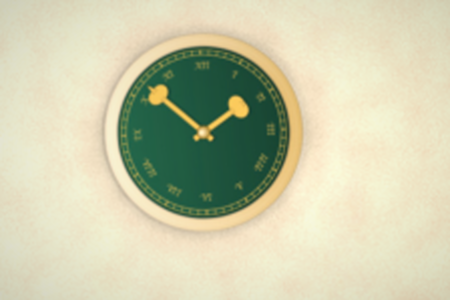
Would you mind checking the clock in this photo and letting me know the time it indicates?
1:52
